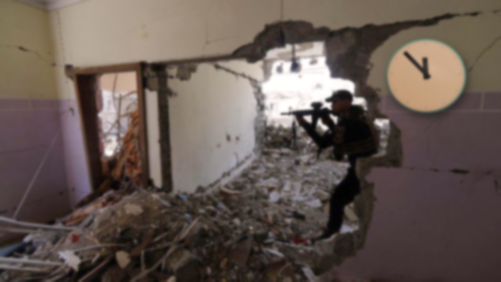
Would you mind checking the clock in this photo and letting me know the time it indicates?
11:53
